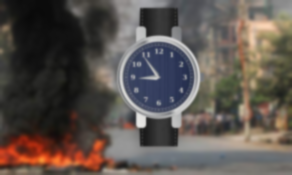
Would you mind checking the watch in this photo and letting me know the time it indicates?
8:54
